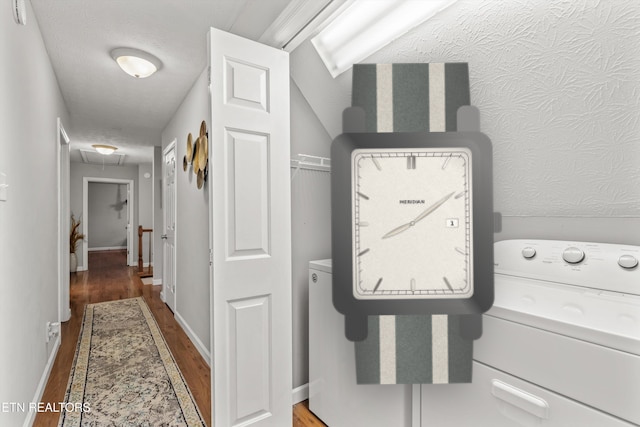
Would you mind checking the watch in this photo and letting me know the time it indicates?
8:09
